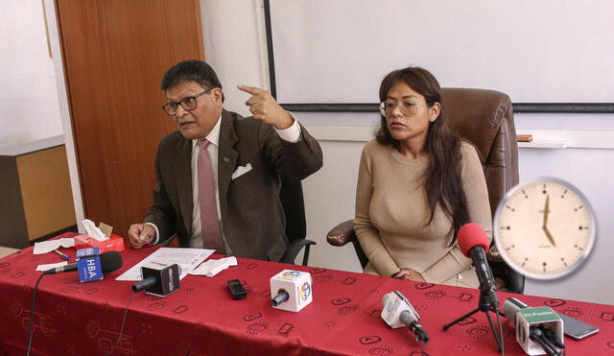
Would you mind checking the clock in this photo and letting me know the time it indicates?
5:01
